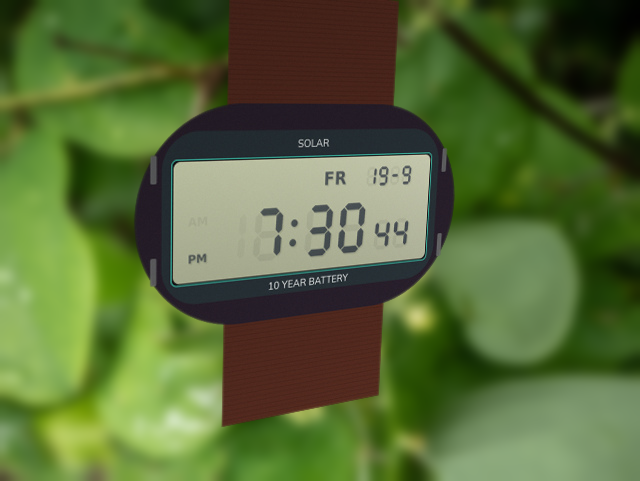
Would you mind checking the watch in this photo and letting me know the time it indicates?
7:30:44
